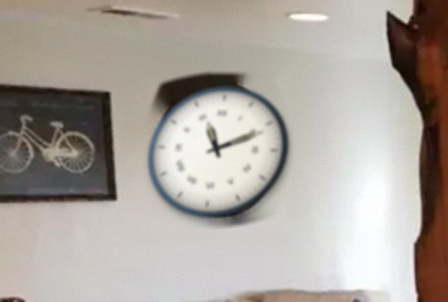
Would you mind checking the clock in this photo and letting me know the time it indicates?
11:11
